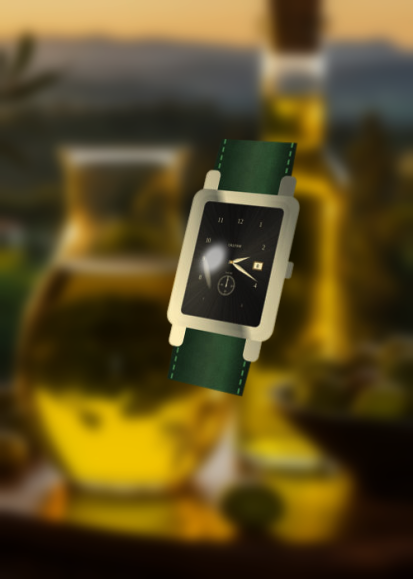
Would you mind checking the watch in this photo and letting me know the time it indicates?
2:19
